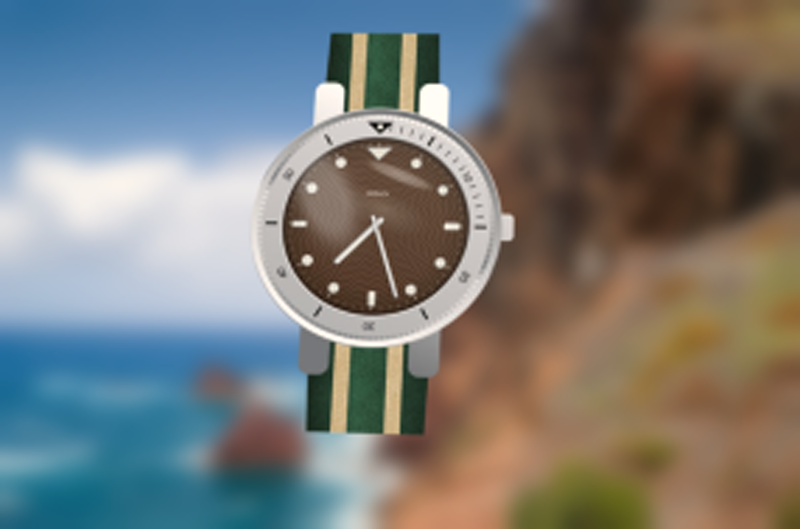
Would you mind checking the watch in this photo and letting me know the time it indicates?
7:27
